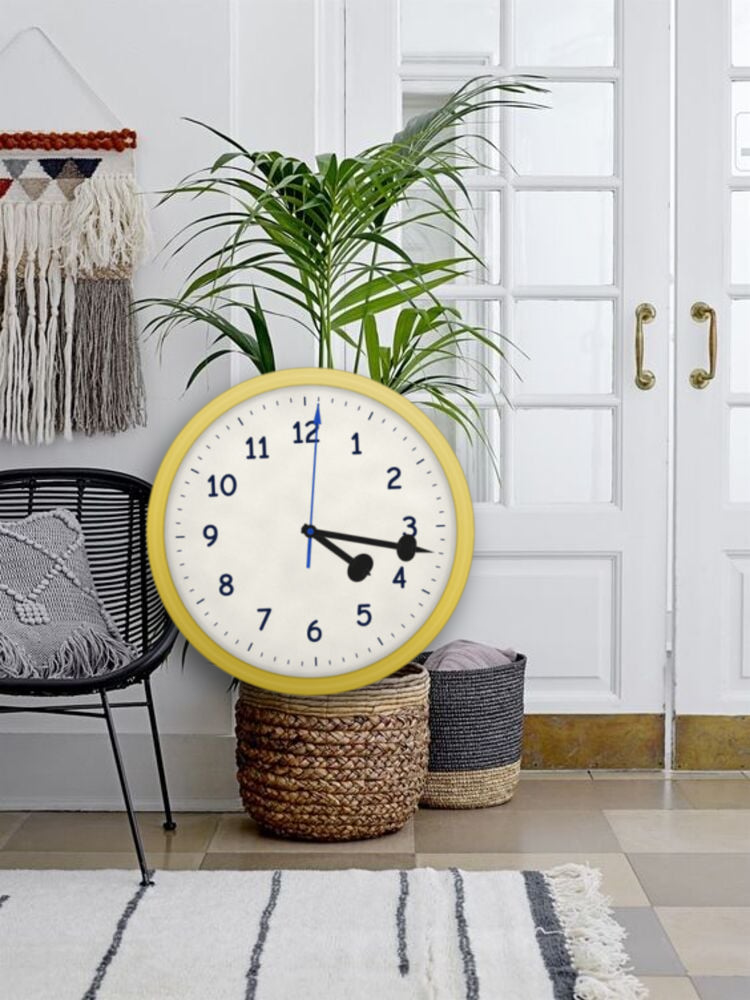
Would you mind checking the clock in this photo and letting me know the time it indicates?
4:17:01
